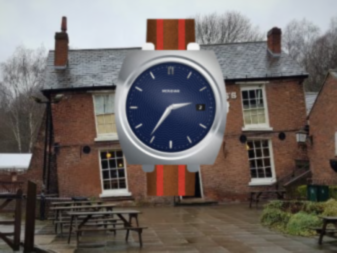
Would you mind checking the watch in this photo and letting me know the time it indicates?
2:36
